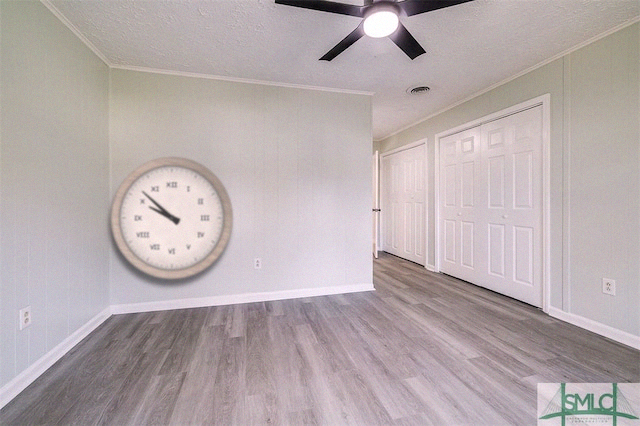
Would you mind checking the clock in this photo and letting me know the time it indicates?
9:52
